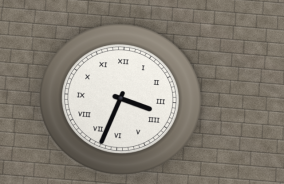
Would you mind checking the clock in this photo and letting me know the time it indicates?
3:33
